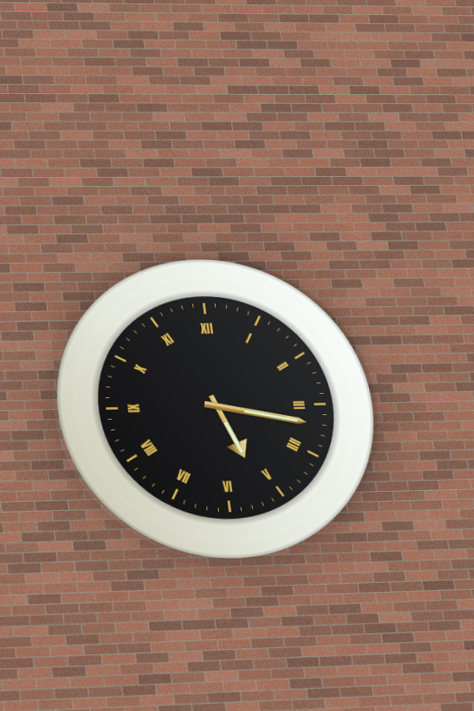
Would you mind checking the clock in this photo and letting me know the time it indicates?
5:17
